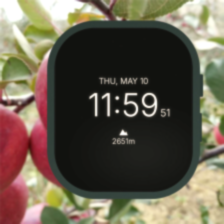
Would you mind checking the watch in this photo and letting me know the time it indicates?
11:59:51
